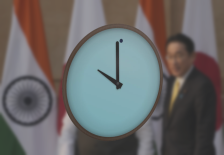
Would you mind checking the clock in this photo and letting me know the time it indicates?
9:59
